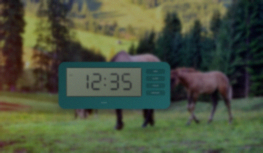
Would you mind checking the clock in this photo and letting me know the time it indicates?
12:35
